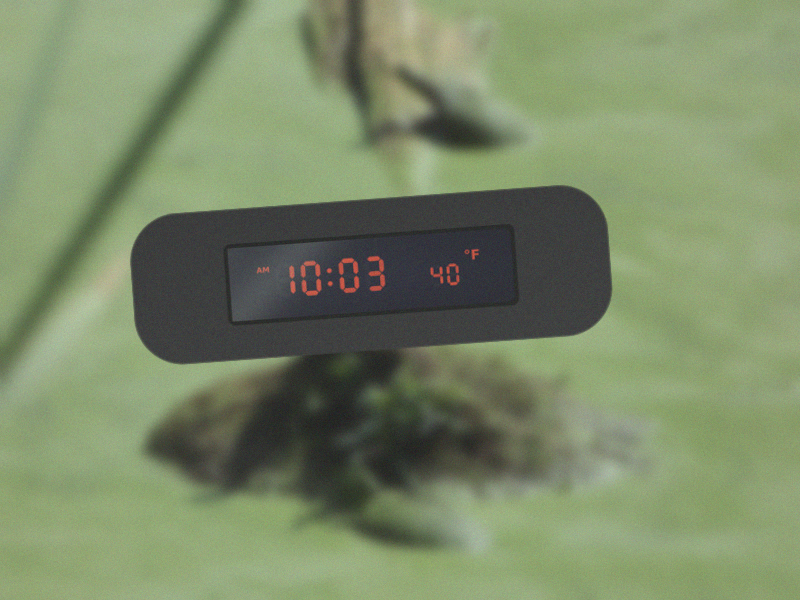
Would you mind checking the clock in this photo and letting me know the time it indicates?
10:03
